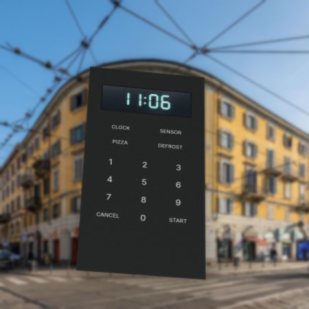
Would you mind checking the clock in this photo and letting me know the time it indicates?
11:06
